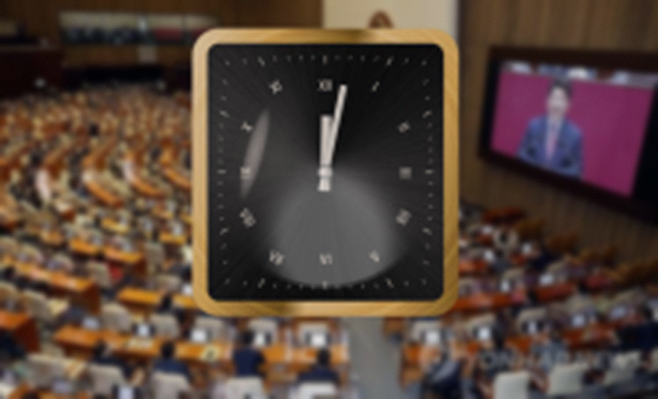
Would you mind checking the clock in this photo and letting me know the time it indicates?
12:02
